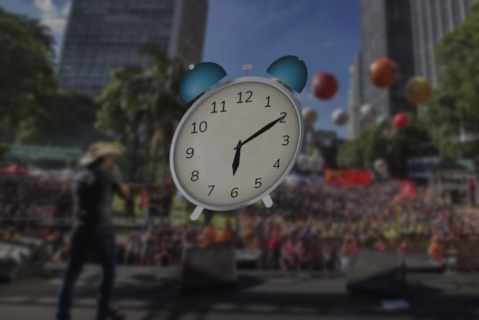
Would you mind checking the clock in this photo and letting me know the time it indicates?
6:10
